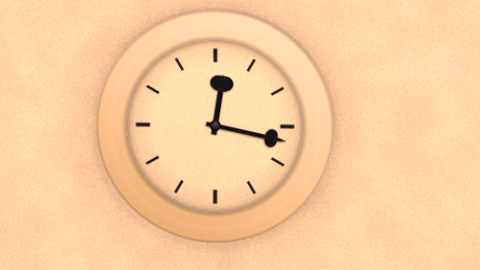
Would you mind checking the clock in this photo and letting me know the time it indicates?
12:17
